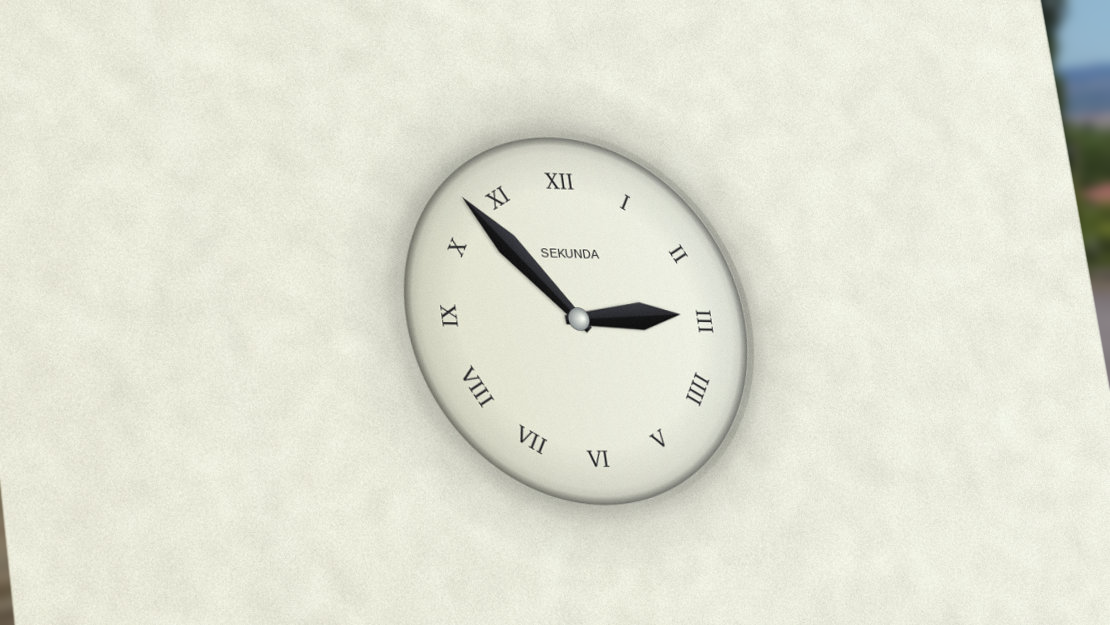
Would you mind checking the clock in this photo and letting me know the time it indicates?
2:53
